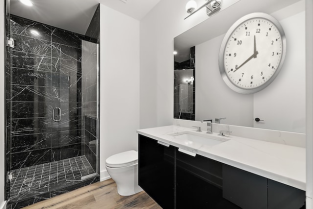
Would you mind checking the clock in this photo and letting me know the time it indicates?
11:39
